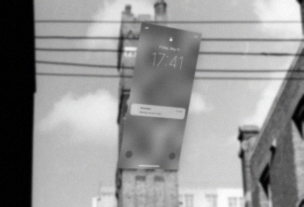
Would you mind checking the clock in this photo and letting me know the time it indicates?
17:41
